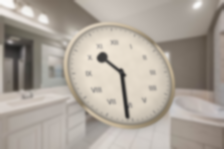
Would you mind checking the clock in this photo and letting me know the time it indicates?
10:31
